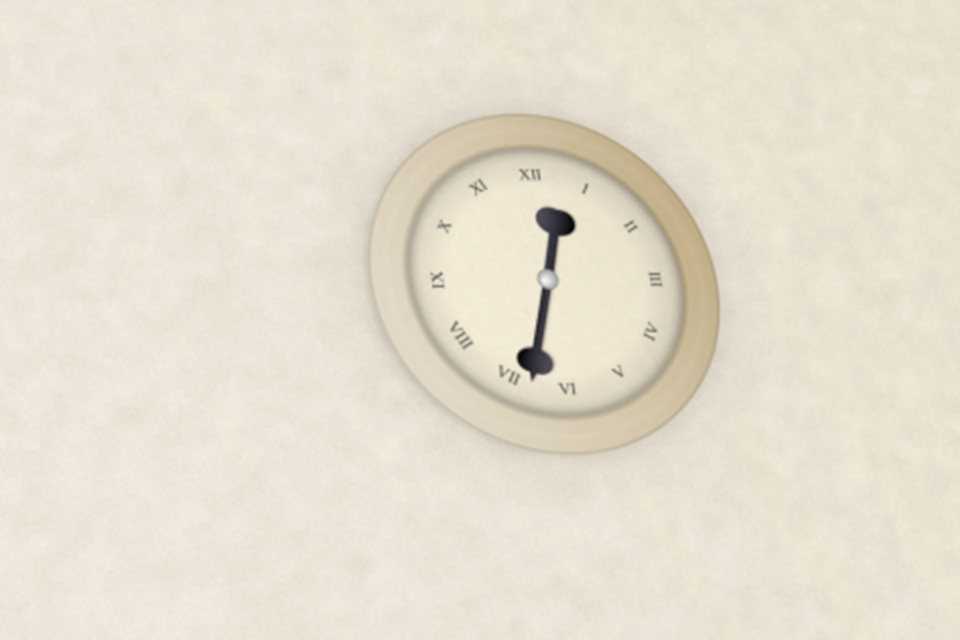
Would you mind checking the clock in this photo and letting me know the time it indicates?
12:33
